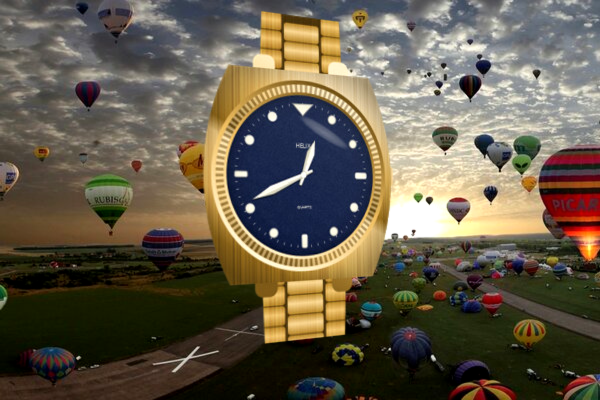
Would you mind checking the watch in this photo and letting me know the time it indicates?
12:41
